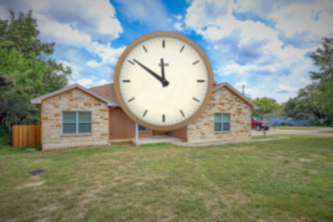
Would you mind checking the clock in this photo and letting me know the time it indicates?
11:51
